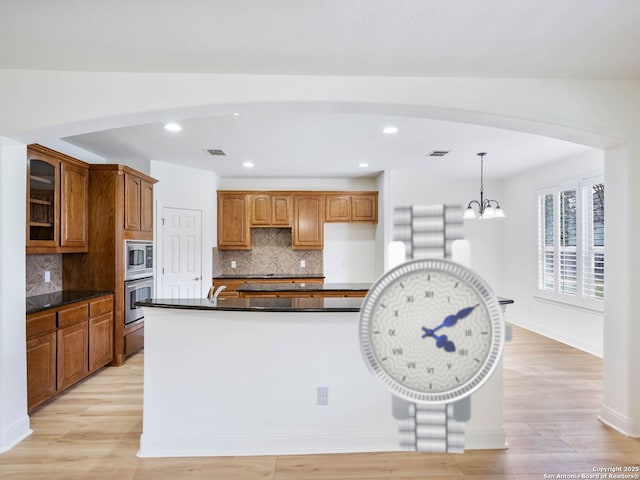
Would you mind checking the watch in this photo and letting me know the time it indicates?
4:10
